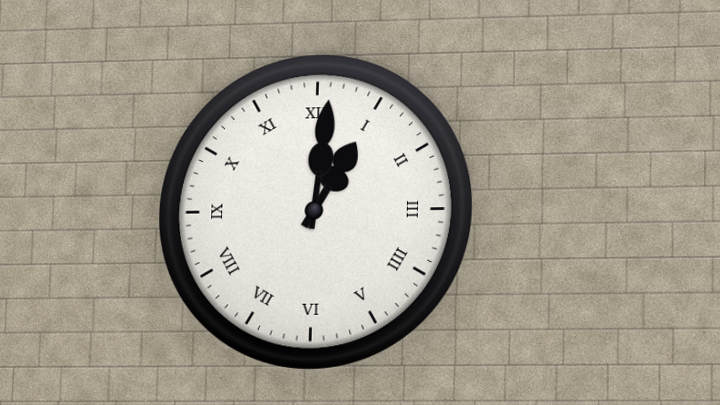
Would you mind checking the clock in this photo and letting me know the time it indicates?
1:01
